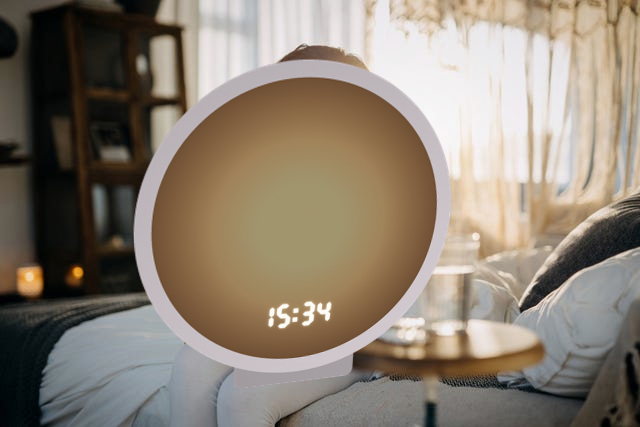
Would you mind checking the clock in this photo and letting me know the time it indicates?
15:34
